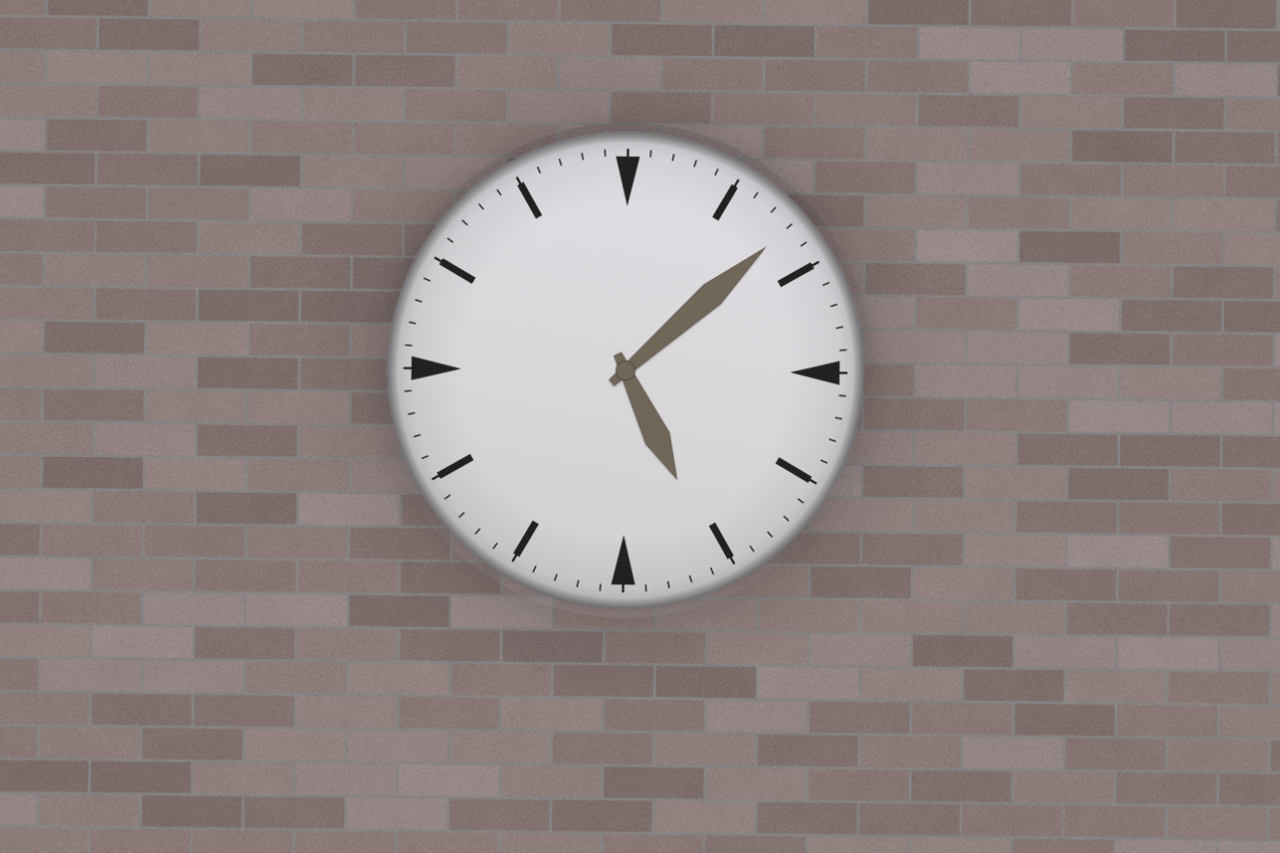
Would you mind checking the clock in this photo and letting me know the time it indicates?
5:08
